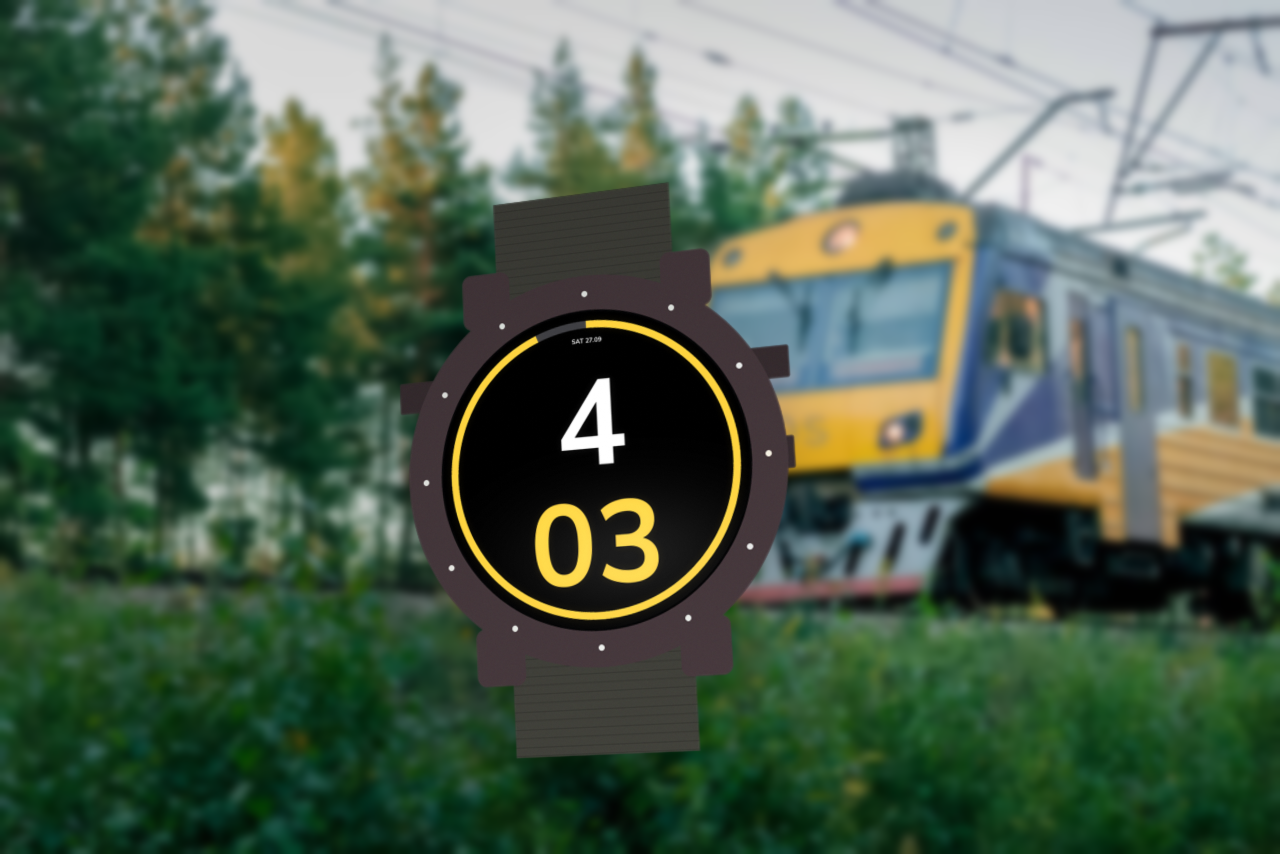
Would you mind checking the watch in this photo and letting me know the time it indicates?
4:03
